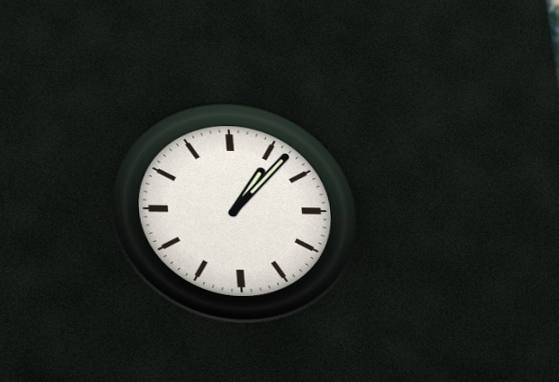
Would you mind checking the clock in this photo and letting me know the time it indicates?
1:07
